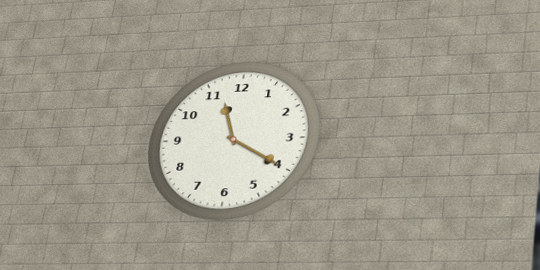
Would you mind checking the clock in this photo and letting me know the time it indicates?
11:20
